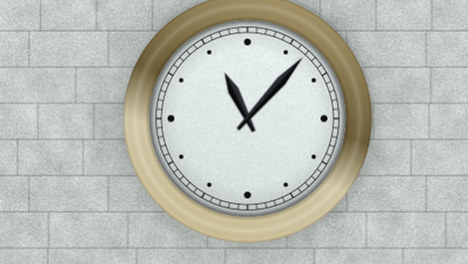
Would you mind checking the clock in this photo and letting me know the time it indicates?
11:07
